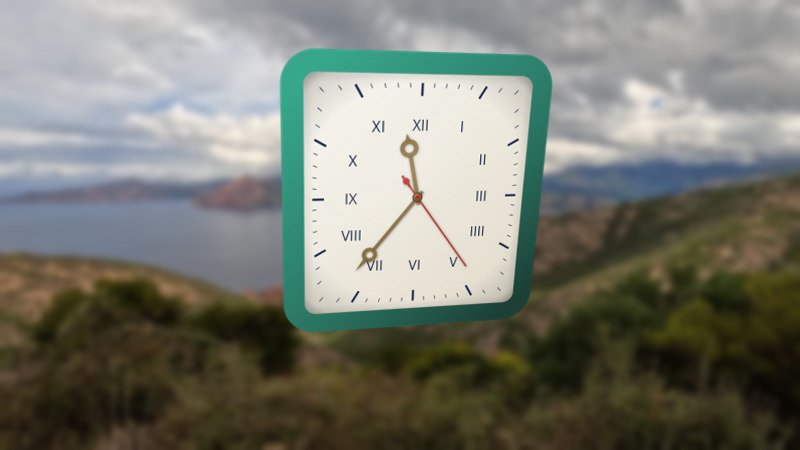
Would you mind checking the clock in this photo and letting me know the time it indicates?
11:36:24
